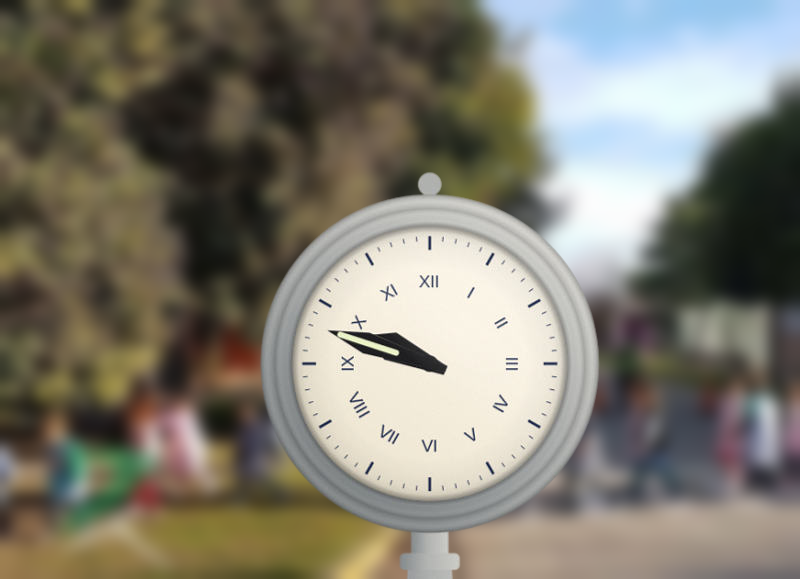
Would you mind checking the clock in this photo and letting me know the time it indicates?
9:48
